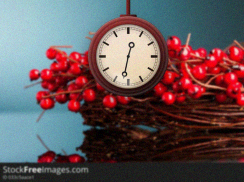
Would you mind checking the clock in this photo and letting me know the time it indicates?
12:32
